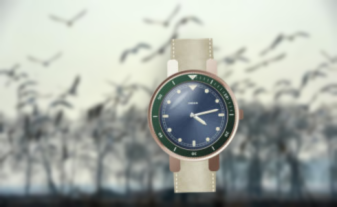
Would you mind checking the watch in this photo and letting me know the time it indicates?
4:13
